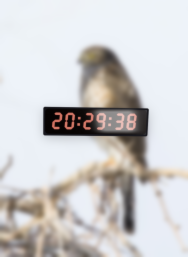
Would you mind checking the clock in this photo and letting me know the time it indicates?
20:29:38
